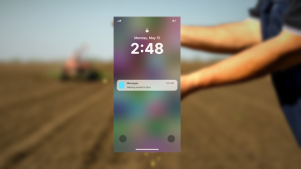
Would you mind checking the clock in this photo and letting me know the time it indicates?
2:48
